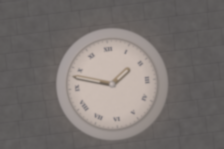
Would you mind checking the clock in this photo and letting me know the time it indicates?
1:48
